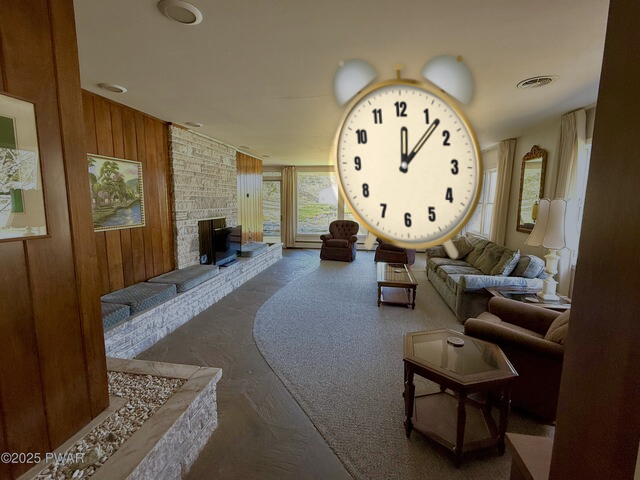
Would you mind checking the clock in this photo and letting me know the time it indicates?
12:07
